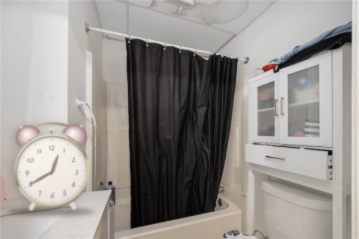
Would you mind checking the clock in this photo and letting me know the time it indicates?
12:40
